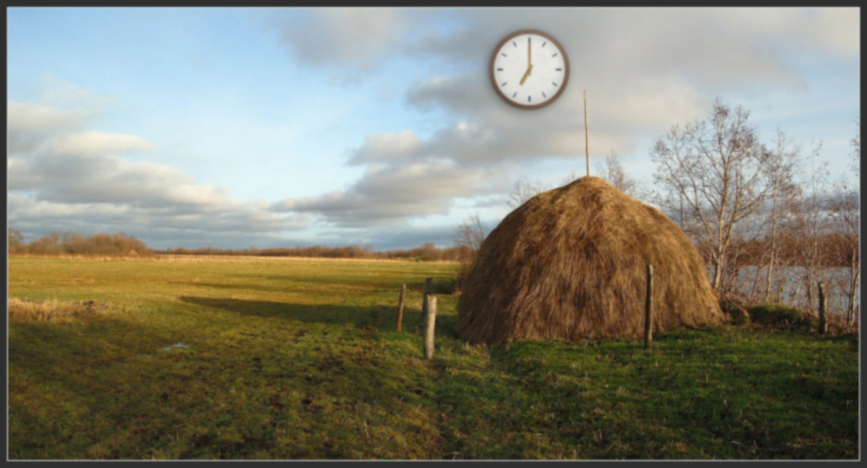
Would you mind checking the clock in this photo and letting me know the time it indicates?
7:00
